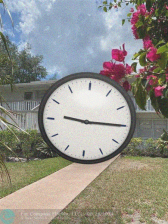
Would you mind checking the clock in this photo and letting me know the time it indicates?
9:15
